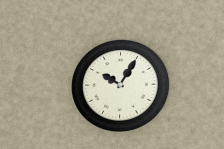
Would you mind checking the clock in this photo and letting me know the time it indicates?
10:05
